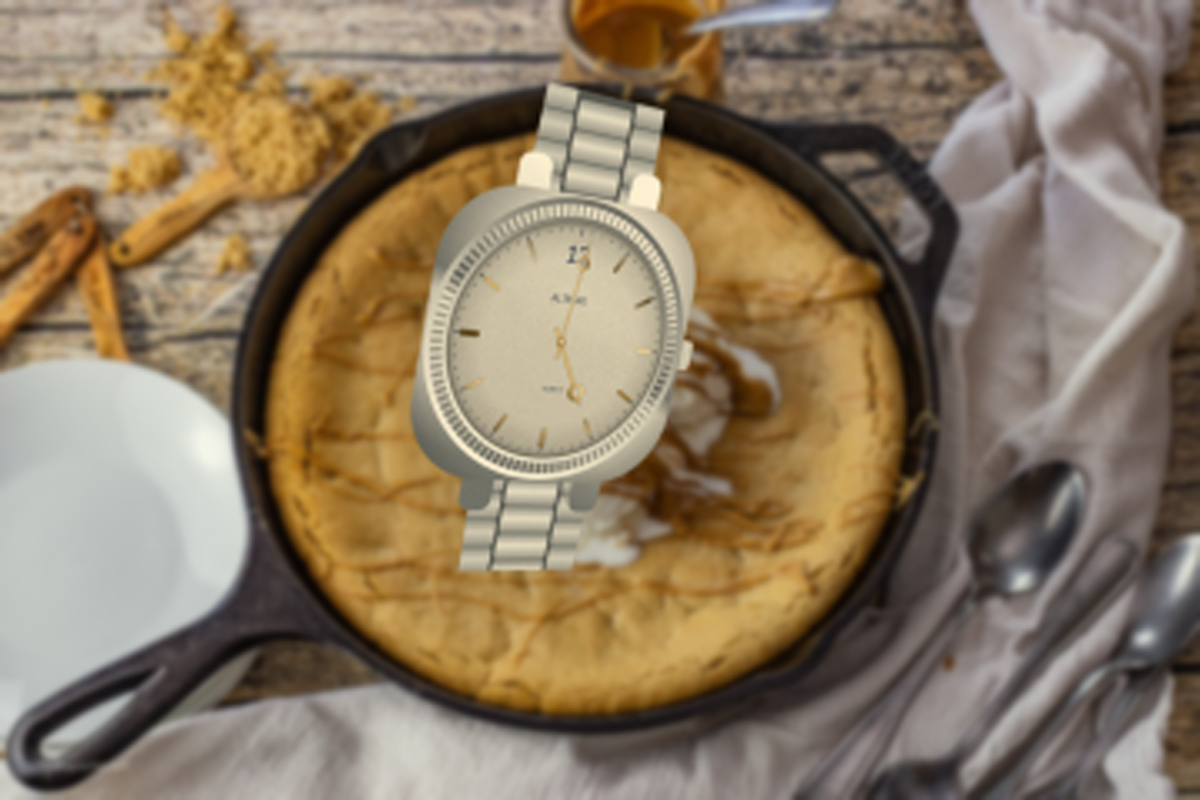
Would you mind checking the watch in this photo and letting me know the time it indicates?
5:01
